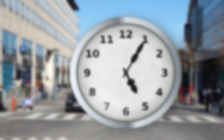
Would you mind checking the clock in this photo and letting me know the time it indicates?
5:05
